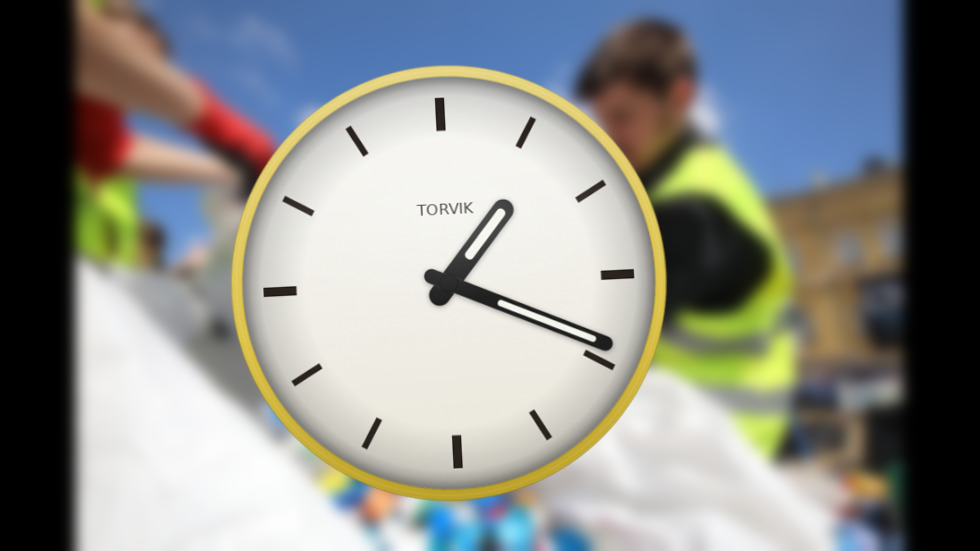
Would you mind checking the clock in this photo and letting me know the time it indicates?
1:19
